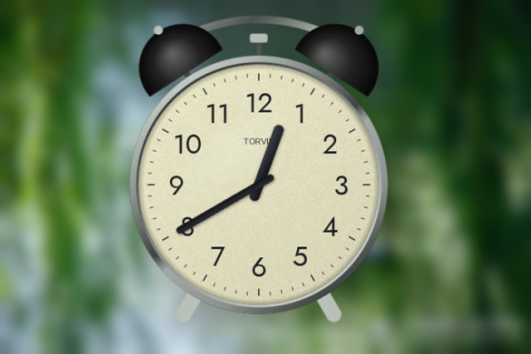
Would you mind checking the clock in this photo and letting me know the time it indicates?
12:40
